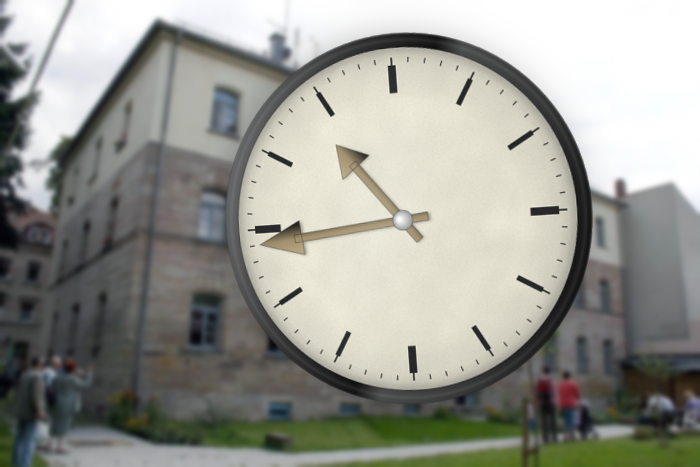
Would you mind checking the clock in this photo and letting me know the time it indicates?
10:44
